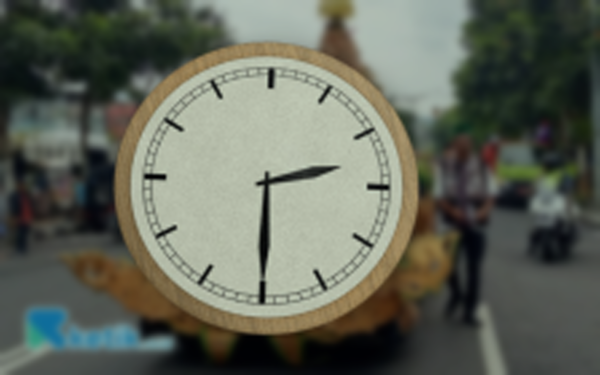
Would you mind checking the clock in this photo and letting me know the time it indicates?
2:30
